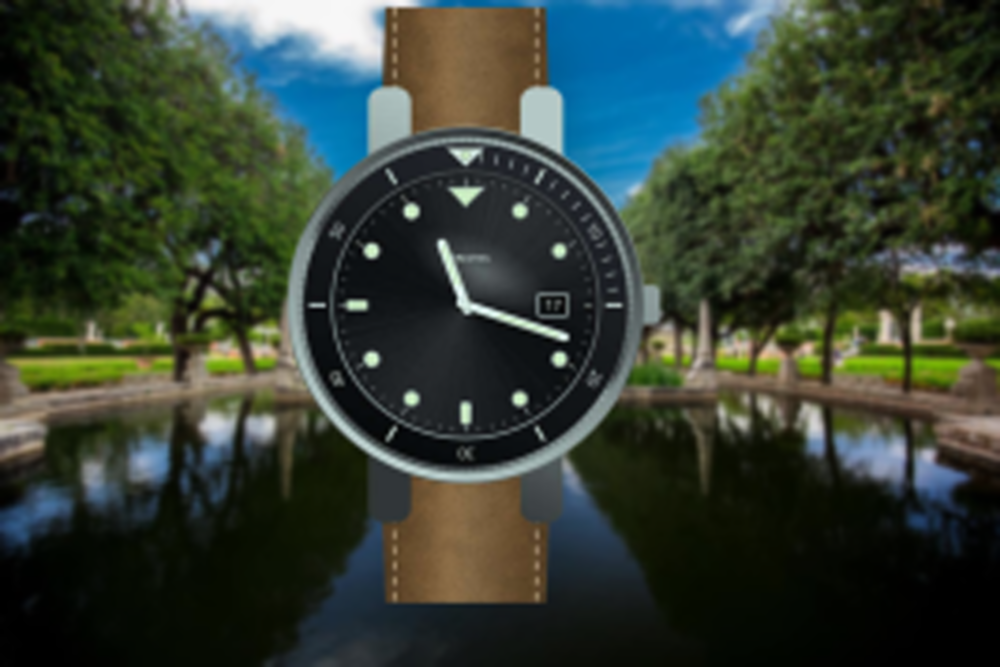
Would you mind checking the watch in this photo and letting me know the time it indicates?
11:18
